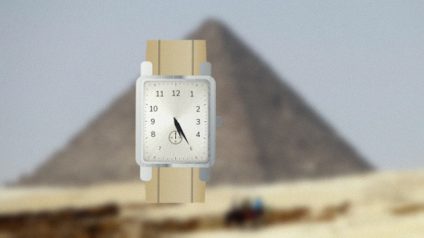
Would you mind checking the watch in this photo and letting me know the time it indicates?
5:25
